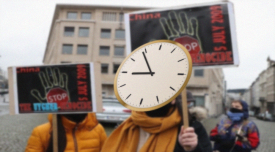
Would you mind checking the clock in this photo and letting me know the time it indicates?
8:54
